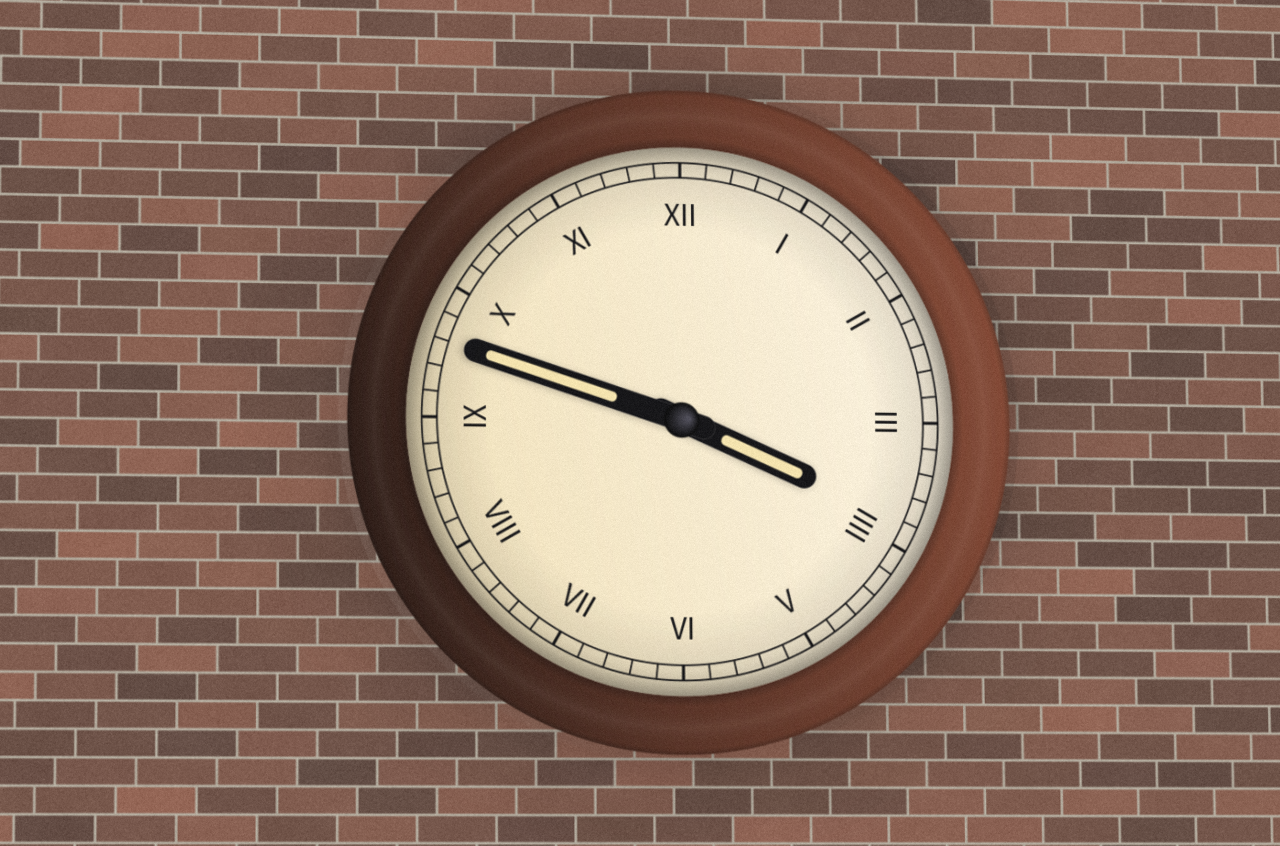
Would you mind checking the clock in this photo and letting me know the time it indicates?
3:48
